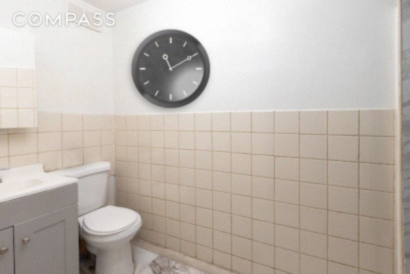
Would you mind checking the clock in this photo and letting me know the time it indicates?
11:10
